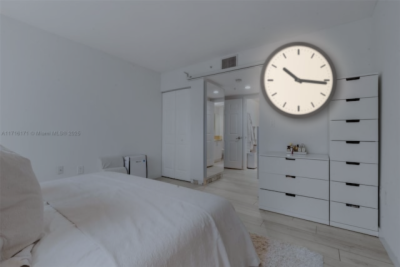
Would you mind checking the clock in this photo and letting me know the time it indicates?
10:16
